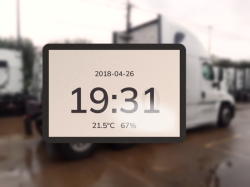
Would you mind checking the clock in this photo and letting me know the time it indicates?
19:31
